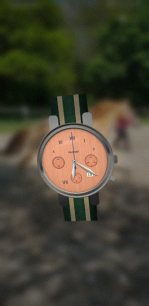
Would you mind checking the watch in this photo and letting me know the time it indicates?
6:21
